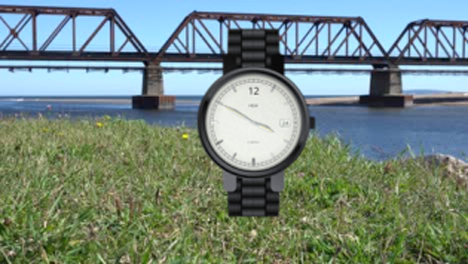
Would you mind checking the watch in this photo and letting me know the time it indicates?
3:50
